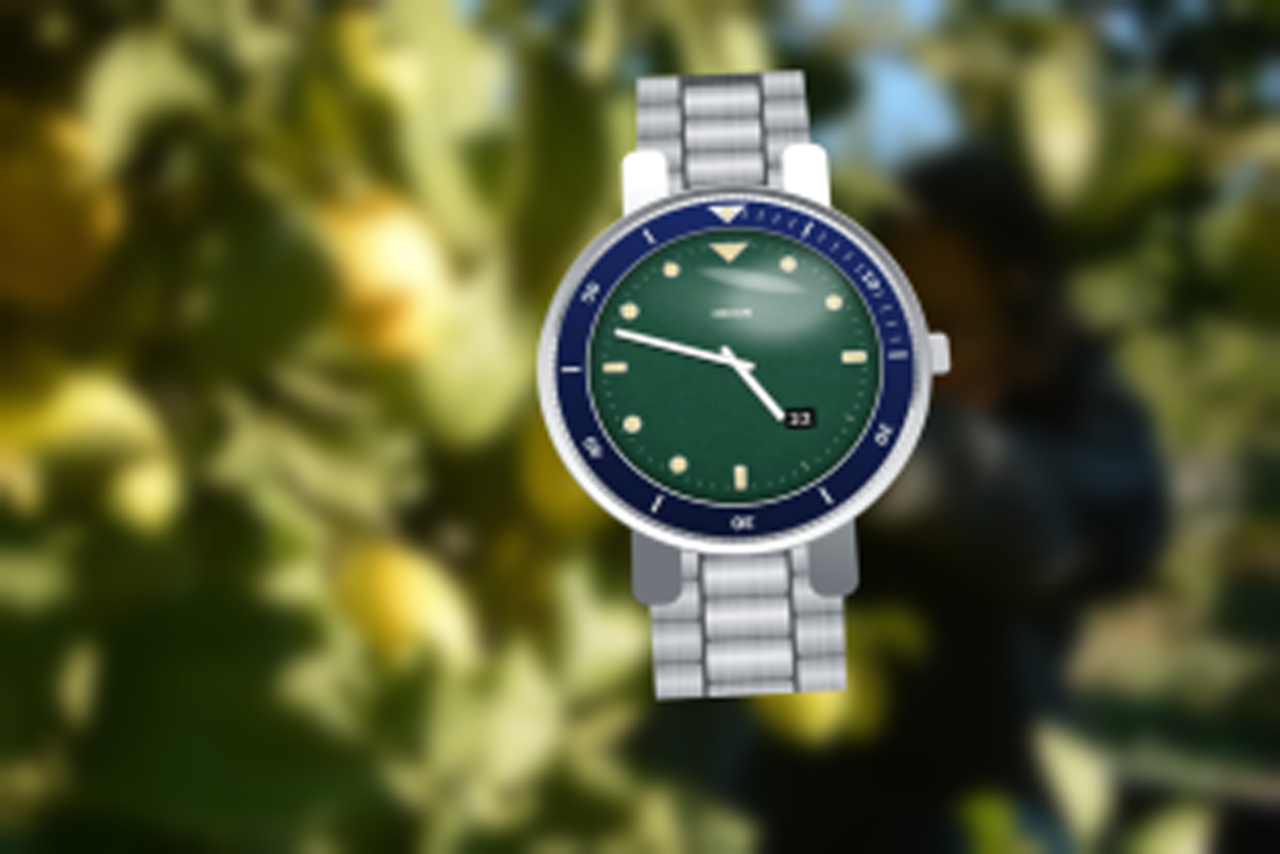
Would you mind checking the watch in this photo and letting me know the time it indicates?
4:48
